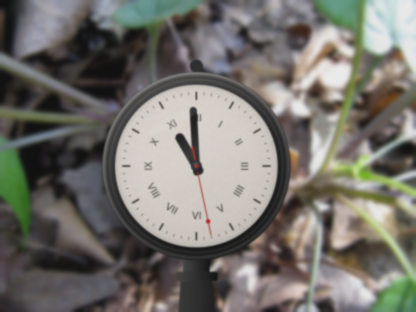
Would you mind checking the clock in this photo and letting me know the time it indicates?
10:59:28
